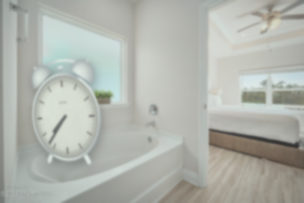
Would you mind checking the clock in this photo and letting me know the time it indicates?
7:37
